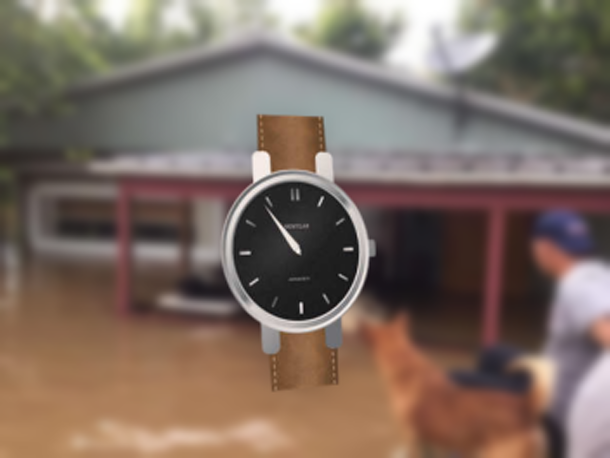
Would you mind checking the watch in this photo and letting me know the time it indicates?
10:54
